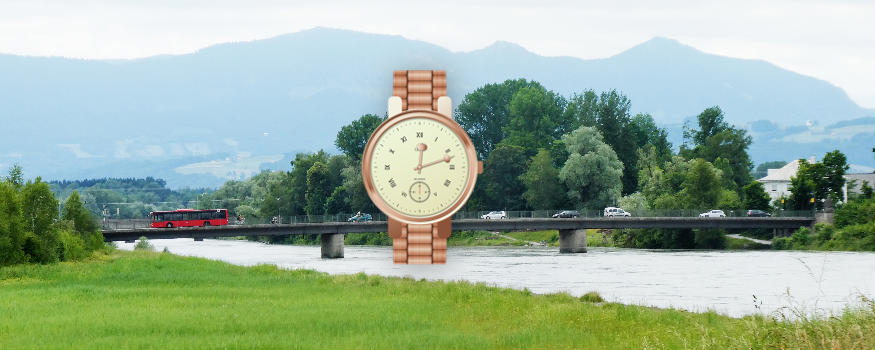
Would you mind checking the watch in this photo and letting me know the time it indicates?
12:12
